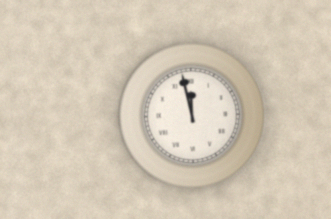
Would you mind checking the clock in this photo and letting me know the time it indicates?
11:58
